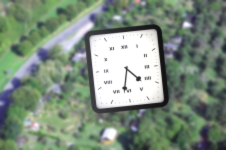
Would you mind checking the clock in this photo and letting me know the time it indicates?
4:32
